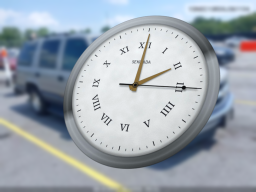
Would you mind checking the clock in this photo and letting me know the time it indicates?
2:00:15
